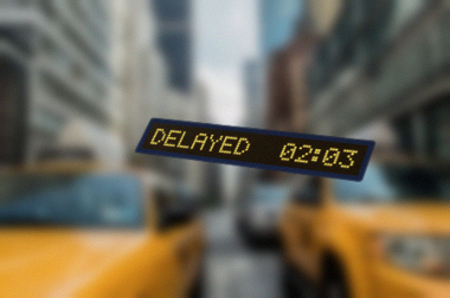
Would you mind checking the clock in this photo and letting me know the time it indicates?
2:03
